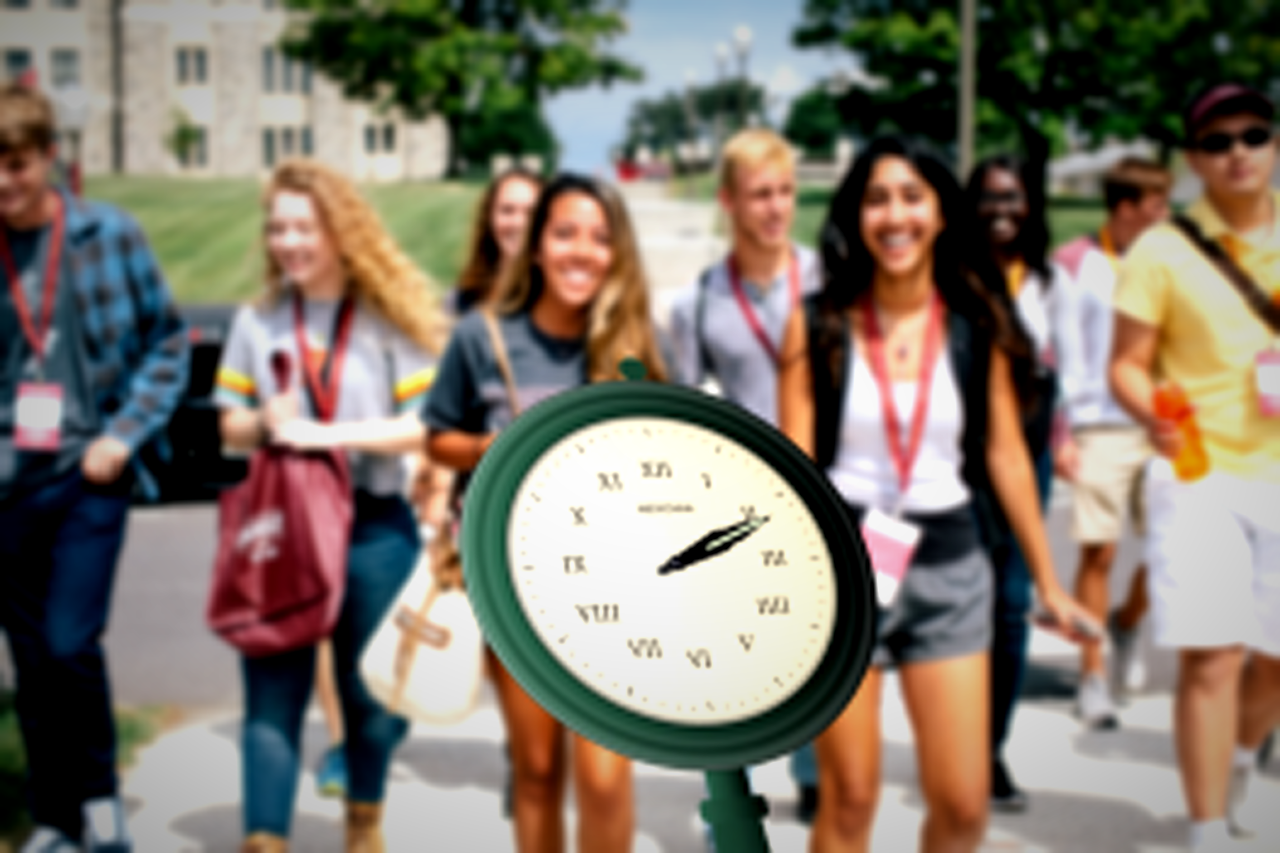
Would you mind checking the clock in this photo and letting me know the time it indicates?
2:11
